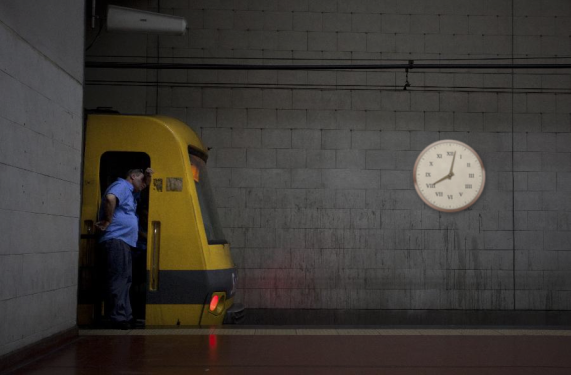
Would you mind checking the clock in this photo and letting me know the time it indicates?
8:02
